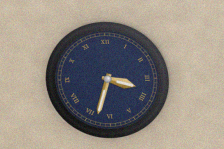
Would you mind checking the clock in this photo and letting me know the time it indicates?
3:33
